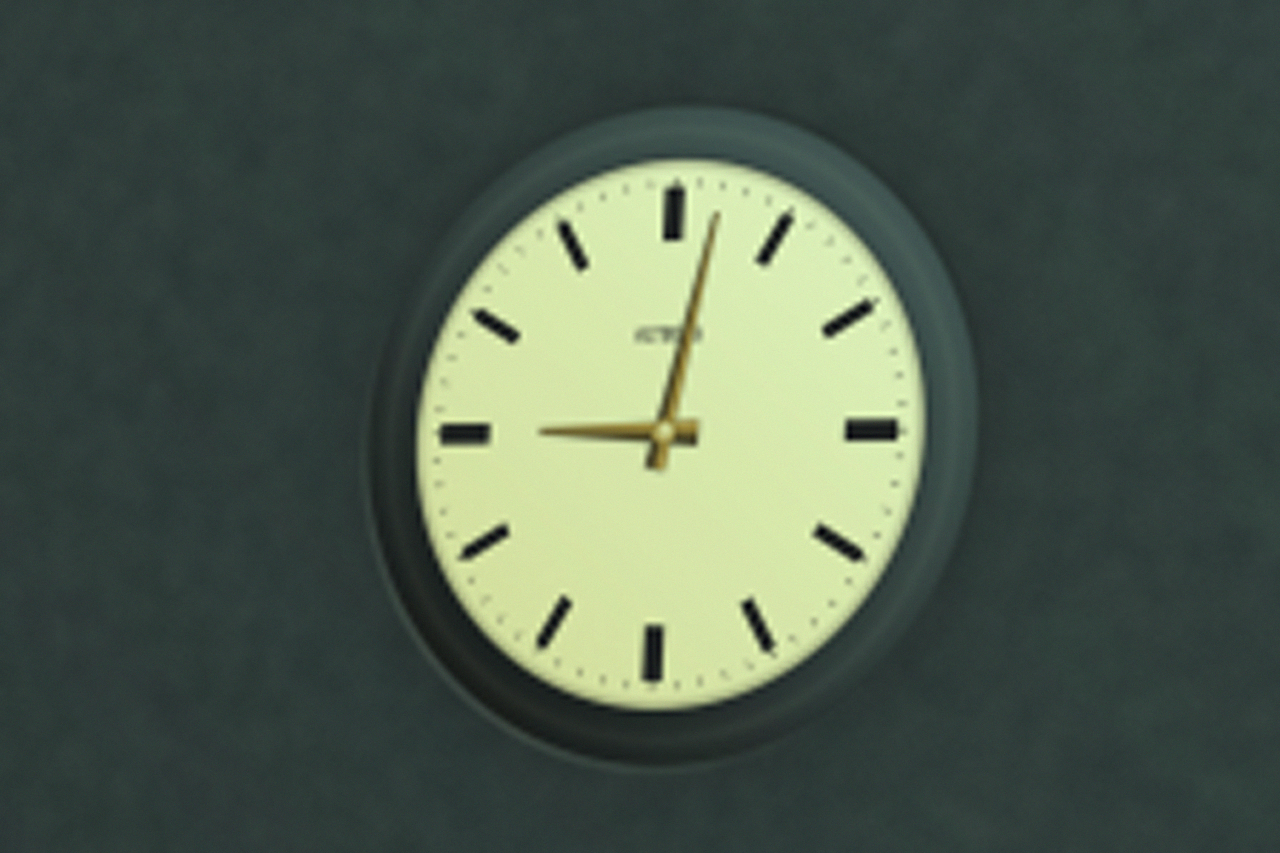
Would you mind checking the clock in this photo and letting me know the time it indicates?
9:02
